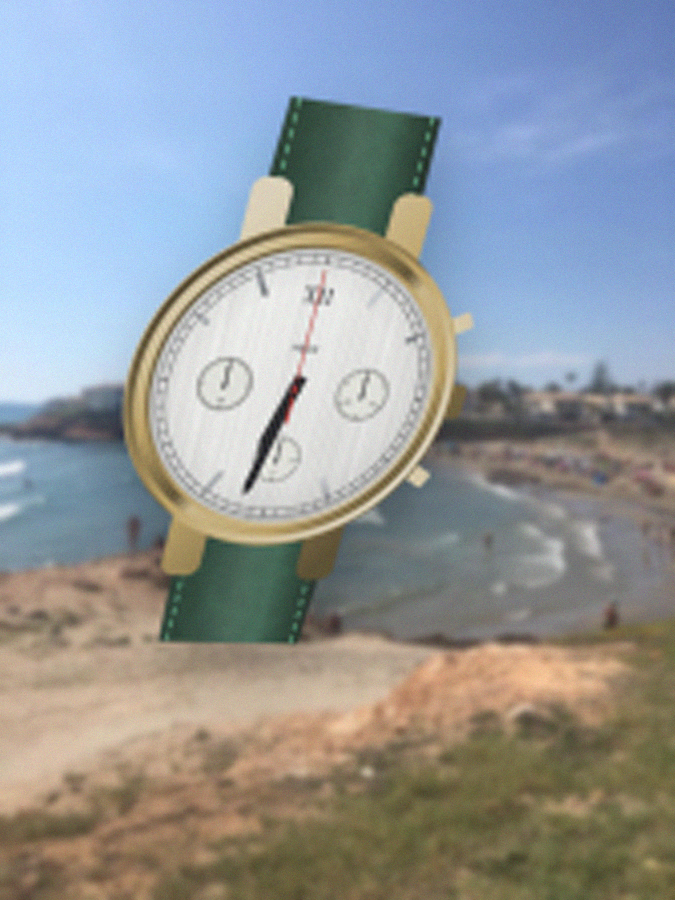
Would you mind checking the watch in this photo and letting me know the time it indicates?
6:32
